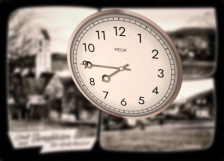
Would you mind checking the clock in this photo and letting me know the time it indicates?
7:45
